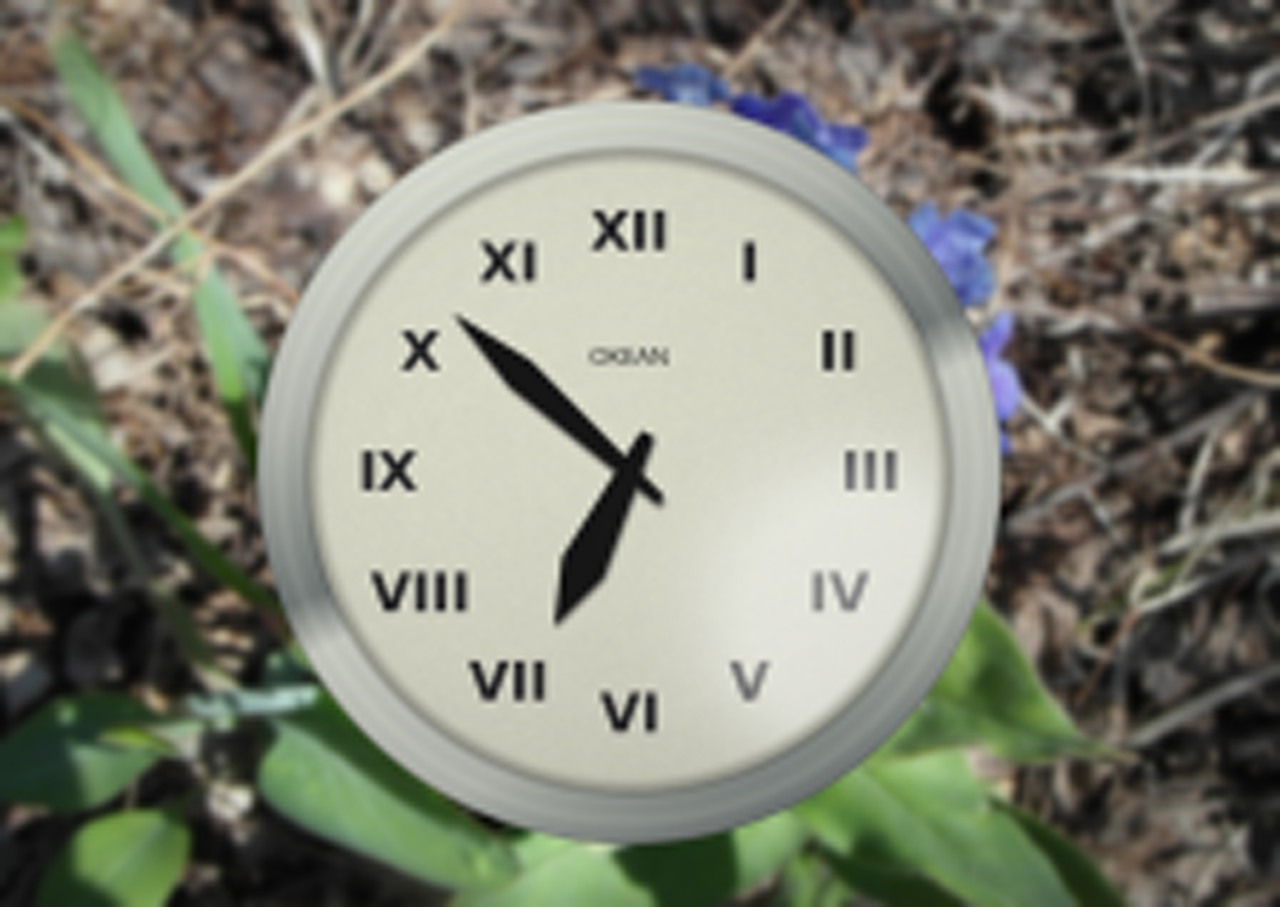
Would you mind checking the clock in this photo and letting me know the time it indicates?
6:52
